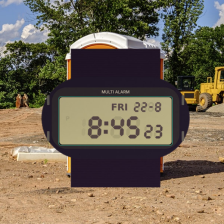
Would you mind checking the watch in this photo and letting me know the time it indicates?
8:45:23
